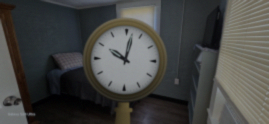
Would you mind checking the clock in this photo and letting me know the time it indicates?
10:02
